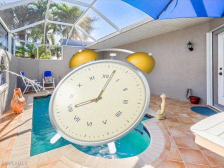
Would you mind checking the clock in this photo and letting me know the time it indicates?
8:02
